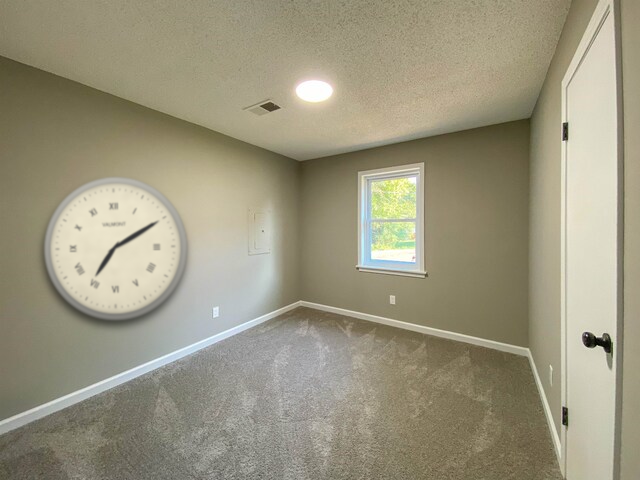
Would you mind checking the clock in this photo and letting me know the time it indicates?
7:10
